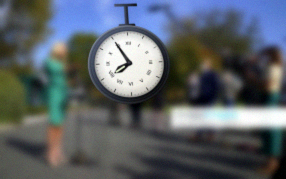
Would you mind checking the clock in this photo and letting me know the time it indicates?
7:55
